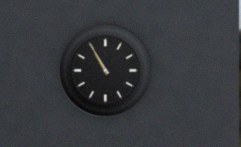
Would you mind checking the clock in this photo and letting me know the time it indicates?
10:55
